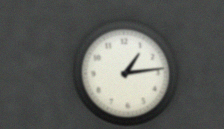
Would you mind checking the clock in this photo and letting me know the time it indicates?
1:14
